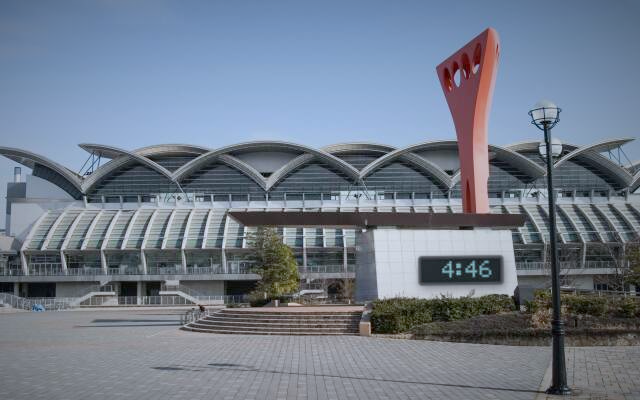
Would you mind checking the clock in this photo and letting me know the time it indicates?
4:46
